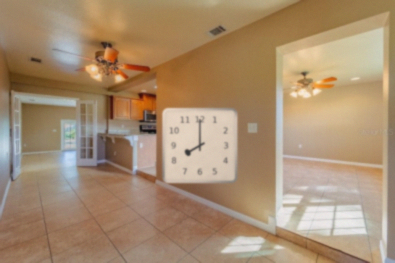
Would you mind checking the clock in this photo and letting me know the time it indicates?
8:00
